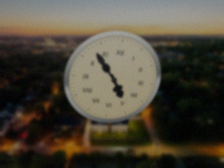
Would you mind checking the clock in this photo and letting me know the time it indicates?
4:53
